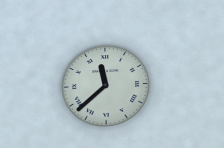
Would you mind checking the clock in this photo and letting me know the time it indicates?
11:38
